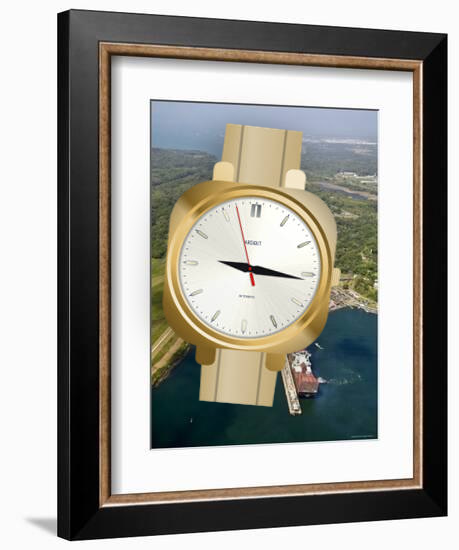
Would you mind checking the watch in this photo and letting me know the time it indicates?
9:15:57
